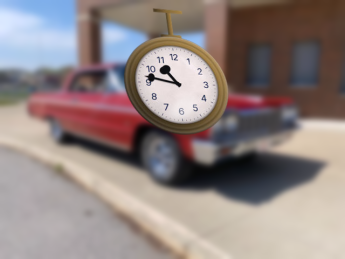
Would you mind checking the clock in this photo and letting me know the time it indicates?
10:47
